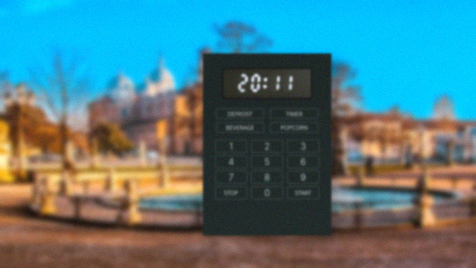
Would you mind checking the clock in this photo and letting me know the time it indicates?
20:11
